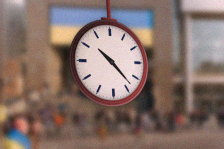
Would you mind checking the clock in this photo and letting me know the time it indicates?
10:23
